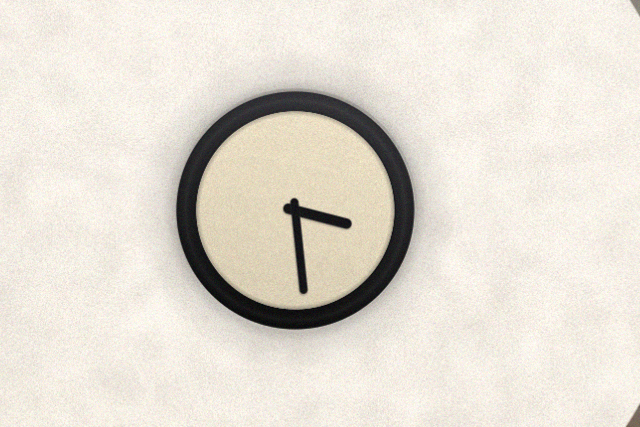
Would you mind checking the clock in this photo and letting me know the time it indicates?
3:29
